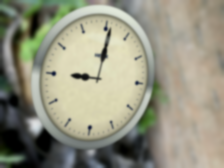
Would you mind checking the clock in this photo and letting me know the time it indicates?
9:01
